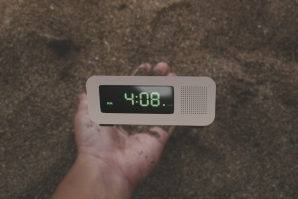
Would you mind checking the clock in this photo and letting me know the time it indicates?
4:08
